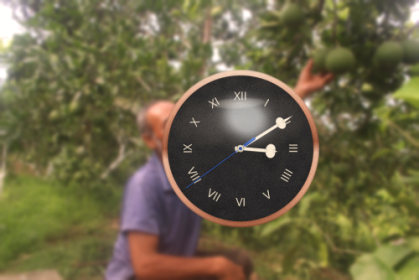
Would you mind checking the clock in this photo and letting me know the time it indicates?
3:09:39
